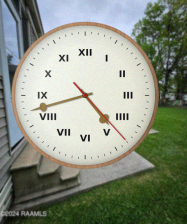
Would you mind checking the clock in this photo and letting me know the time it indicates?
4:42:23
